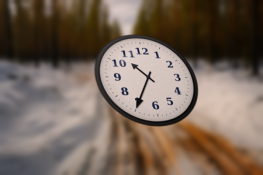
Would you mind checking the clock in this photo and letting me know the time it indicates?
10:35
